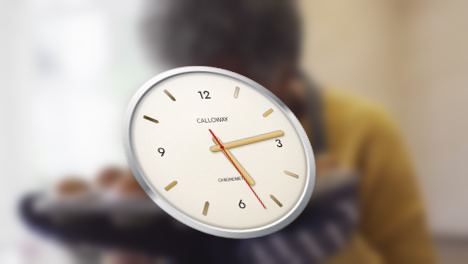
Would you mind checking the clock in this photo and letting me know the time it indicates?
5:13:27
